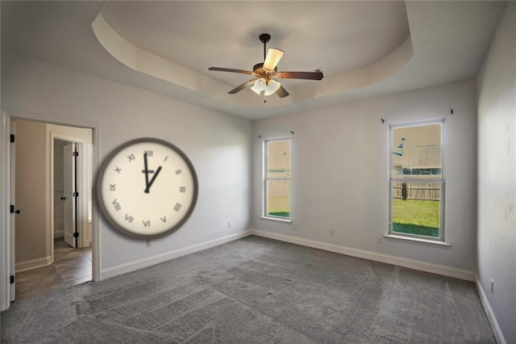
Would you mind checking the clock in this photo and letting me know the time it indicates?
12:59
